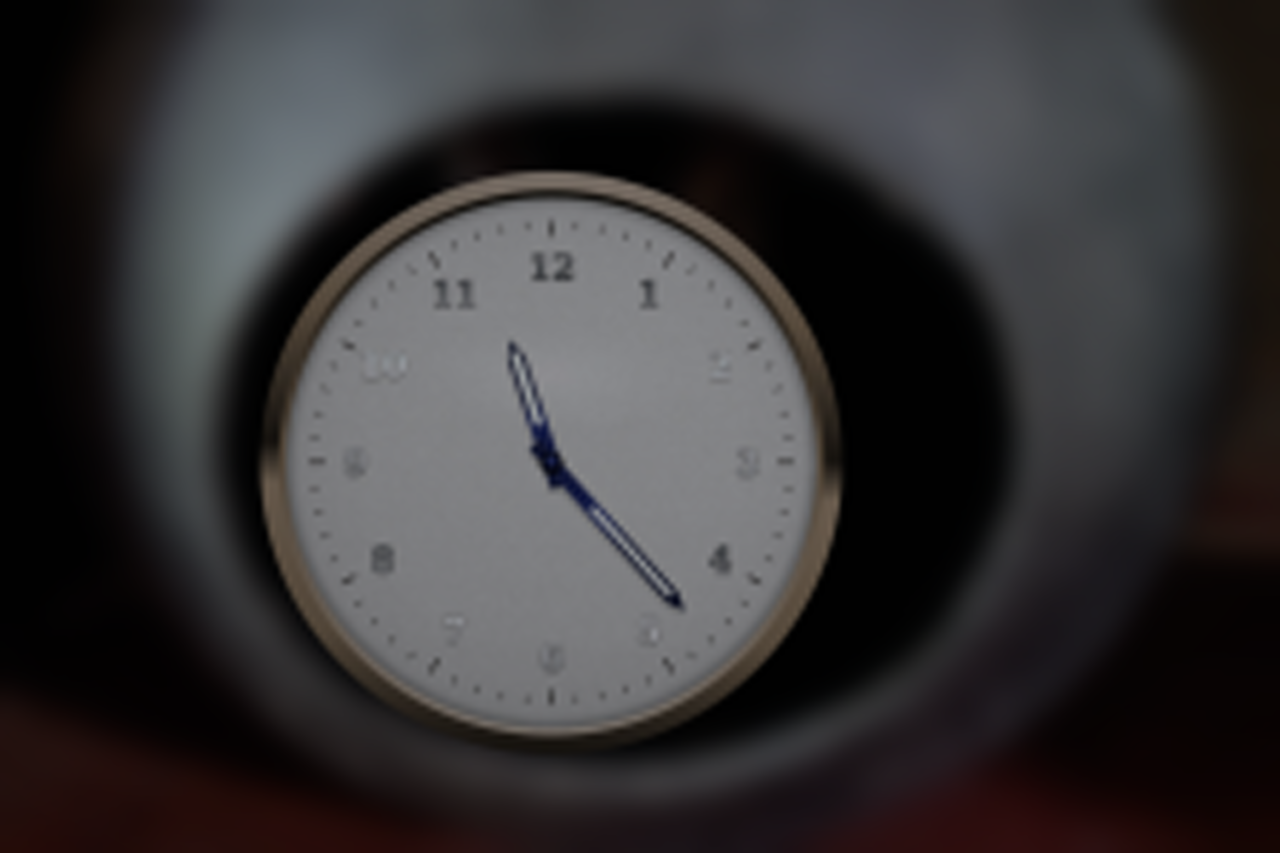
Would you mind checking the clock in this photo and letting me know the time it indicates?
11:23
